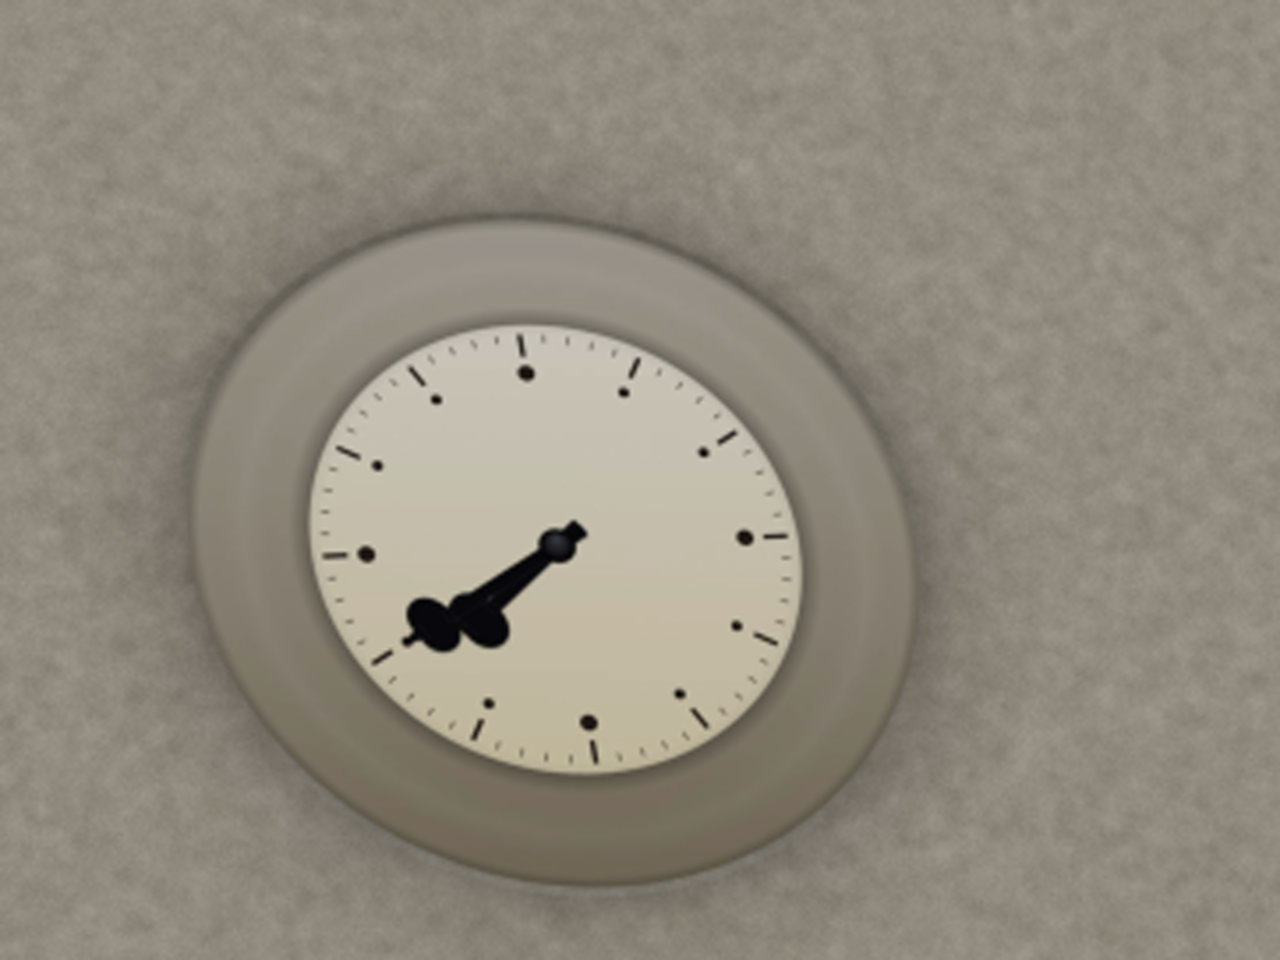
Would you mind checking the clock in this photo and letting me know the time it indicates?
7:40
